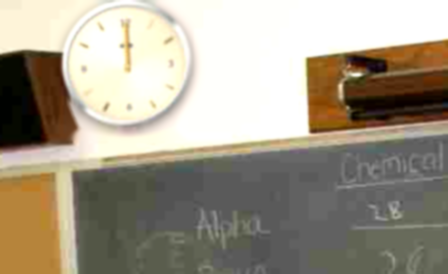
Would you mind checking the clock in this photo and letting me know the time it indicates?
12:00
